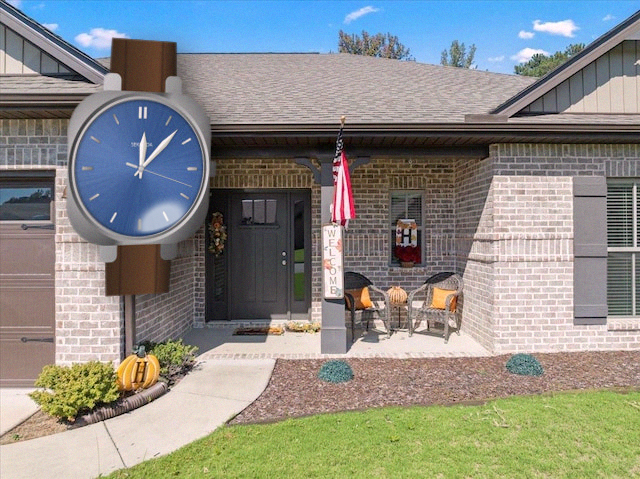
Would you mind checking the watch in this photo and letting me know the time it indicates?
12:07:18
